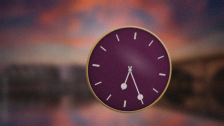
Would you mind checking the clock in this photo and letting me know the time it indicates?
6:25
